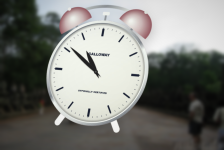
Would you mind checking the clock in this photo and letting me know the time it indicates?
10:51
